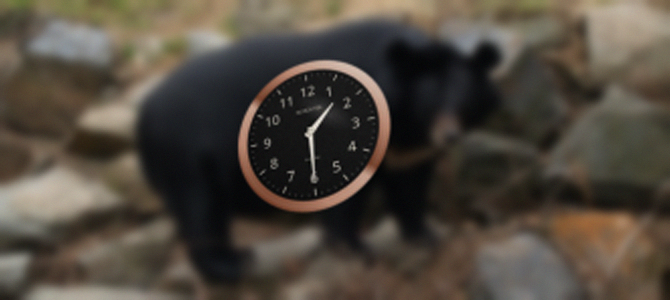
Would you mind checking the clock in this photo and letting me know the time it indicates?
1:30
